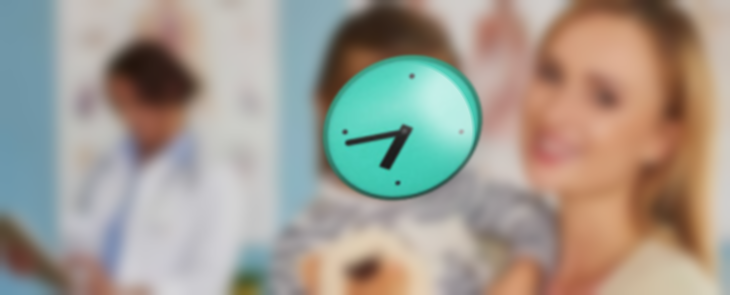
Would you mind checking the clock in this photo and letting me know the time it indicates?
6:43
